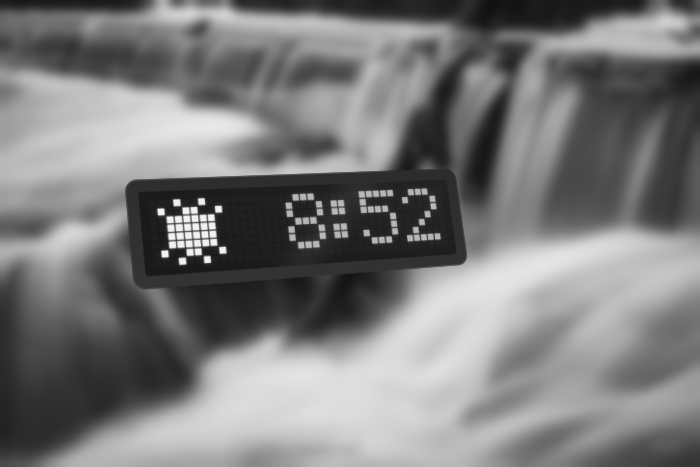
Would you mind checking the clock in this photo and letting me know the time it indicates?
8:52
